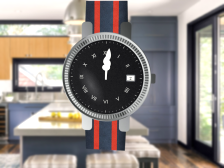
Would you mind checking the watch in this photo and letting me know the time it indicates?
12:01
